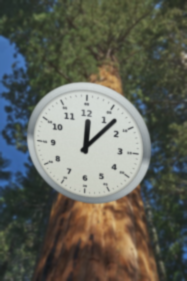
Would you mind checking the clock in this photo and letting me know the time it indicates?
12:07
